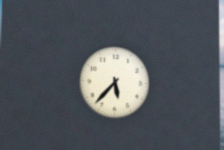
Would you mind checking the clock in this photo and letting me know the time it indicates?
5:37
